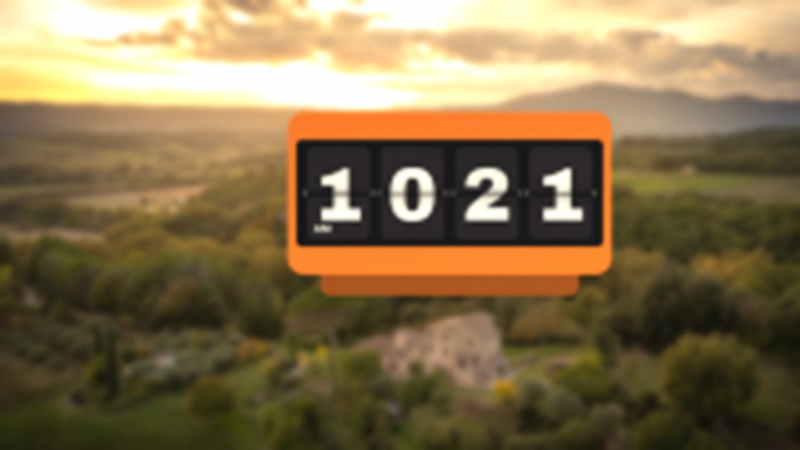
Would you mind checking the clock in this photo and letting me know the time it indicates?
10:21
